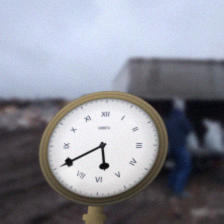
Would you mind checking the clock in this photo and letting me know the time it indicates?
5:40
